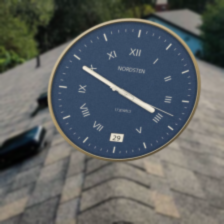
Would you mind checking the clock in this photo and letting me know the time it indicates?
3:49:18
